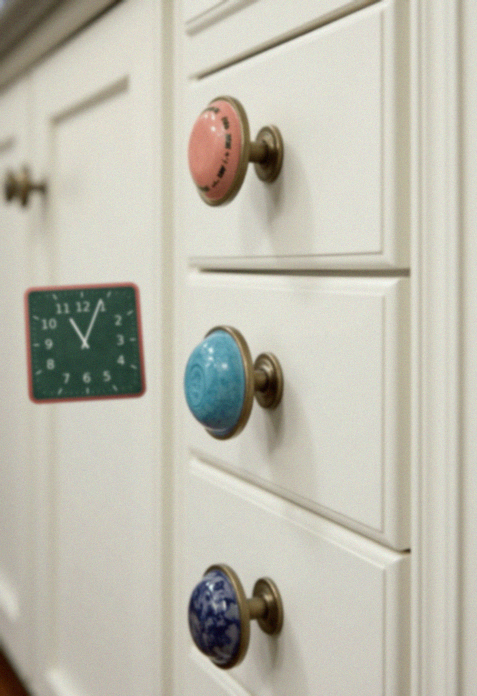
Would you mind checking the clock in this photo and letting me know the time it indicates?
11:04
